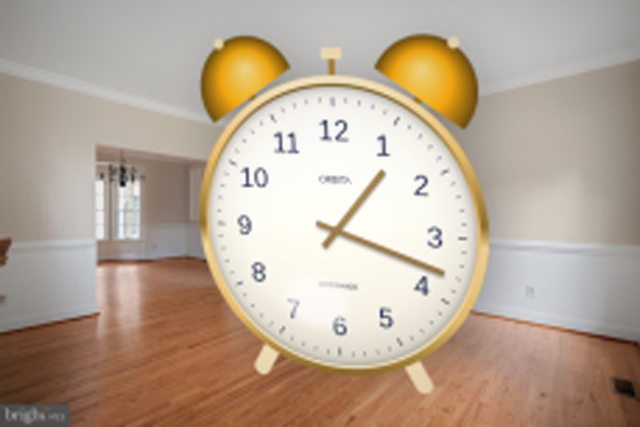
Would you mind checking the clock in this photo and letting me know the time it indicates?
1:18
